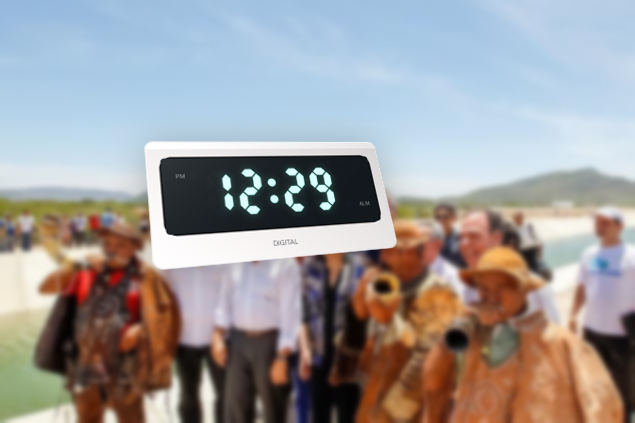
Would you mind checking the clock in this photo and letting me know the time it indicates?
12:29
